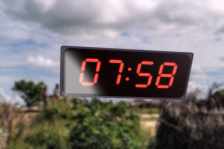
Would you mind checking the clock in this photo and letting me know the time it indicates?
7:58
